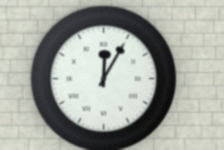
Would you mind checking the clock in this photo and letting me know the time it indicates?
12:05
